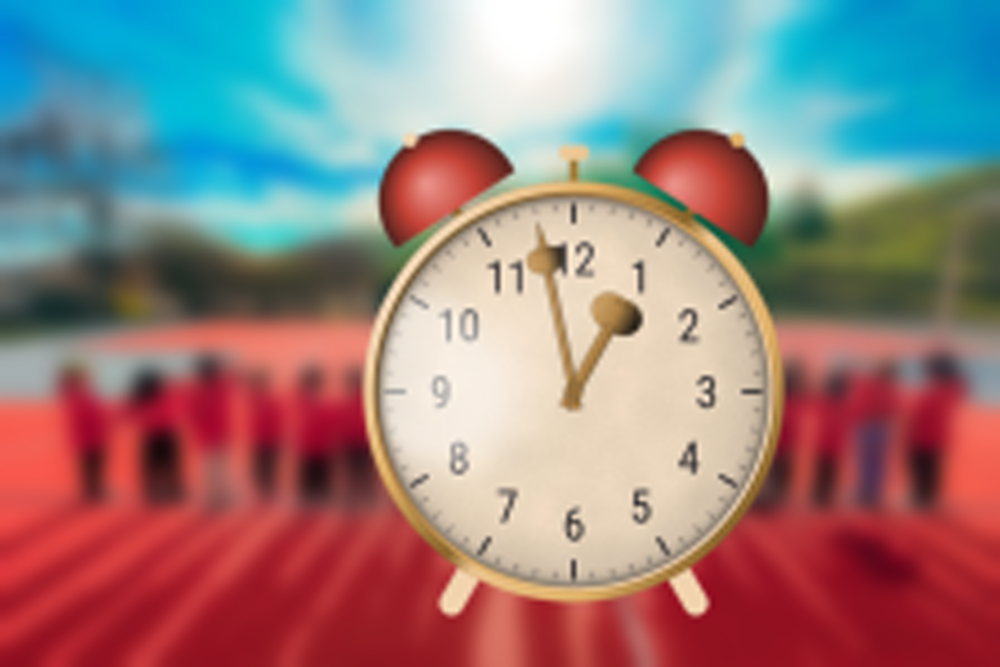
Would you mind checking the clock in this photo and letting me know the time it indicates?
12:58
